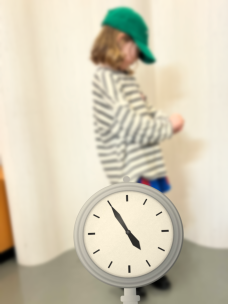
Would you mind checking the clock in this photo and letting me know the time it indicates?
4:55
